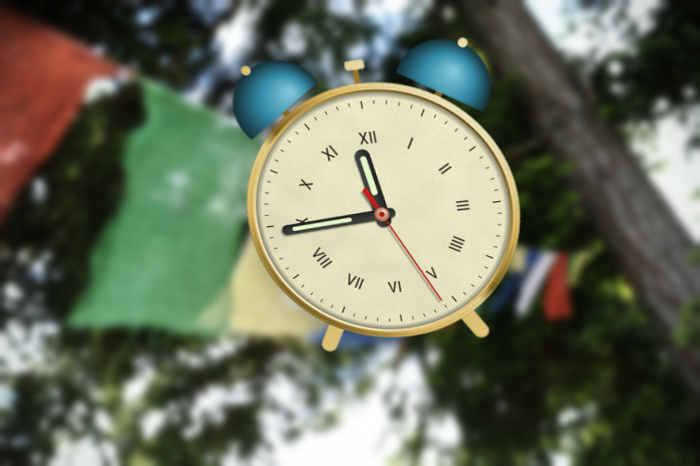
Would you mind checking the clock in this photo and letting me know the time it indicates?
11:44:26
